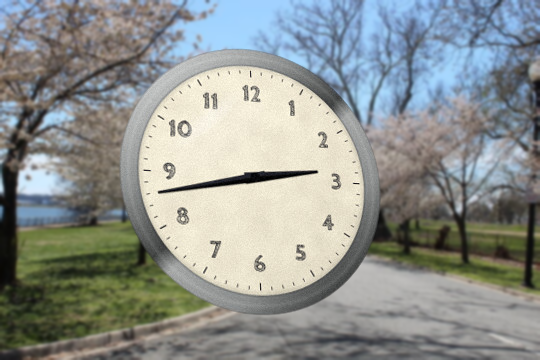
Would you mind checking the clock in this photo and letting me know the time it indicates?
2:43
